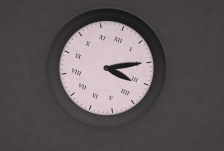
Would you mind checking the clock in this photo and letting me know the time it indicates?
3:10
